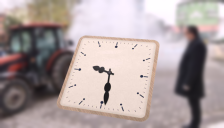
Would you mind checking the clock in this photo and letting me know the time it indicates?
9:29
